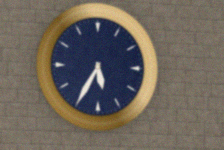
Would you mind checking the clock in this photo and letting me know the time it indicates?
5:35
